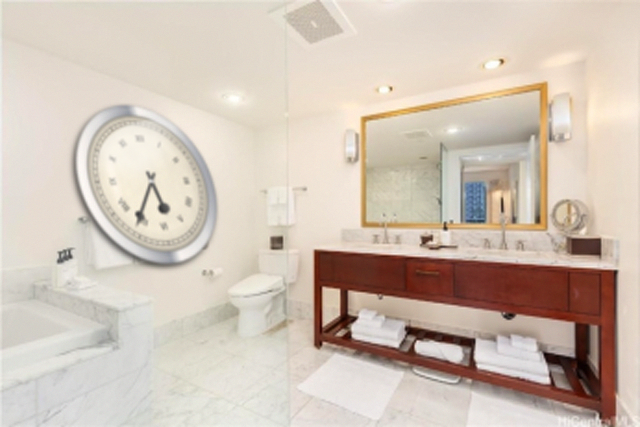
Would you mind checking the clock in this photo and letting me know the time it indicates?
5:36
